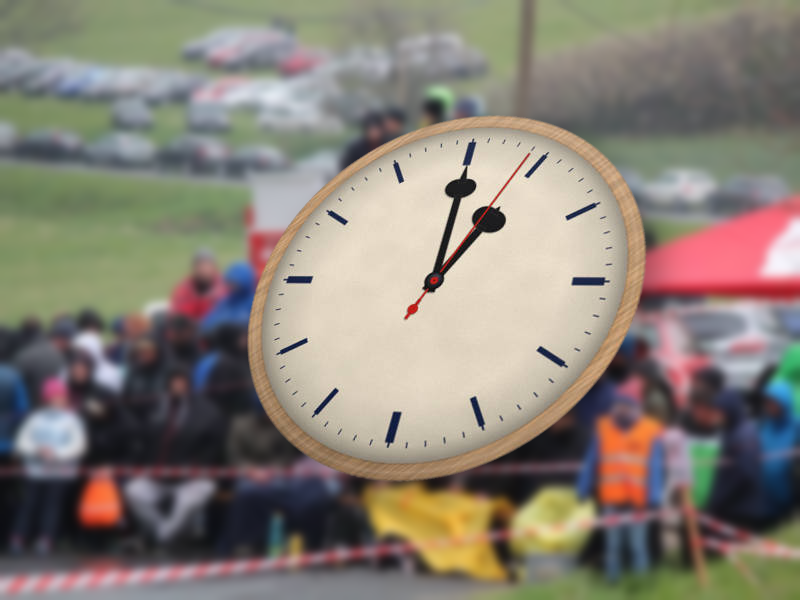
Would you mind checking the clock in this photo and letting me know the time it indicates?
1:00:04
